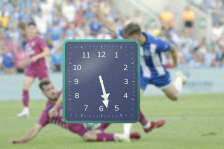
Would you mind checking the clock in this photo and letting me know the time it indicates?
5:28
